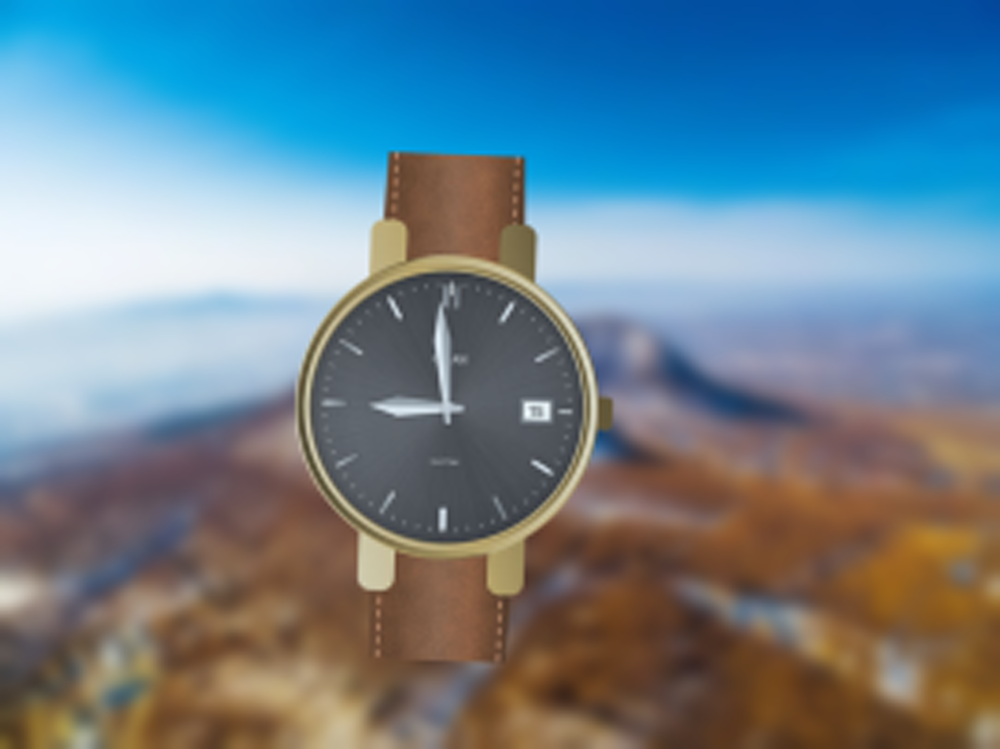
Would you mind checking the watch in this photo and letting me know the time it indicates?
8:59
